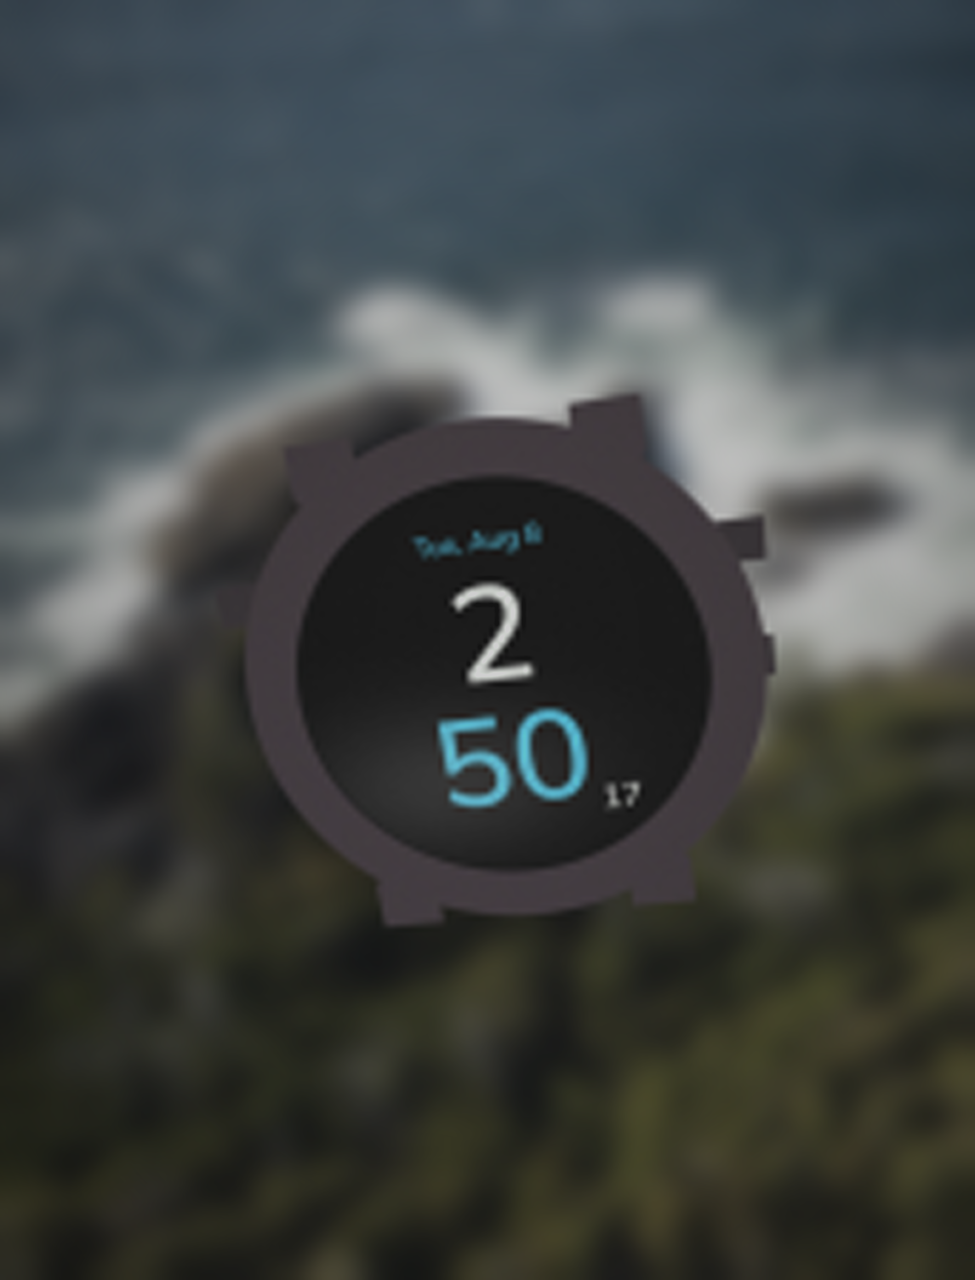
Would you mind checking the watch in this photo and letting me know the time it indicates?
2:50
